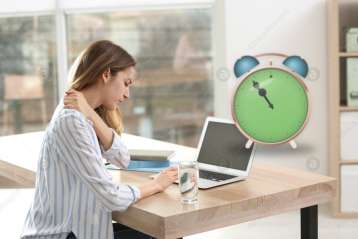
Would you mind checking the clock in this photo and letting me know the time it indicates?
10:54
